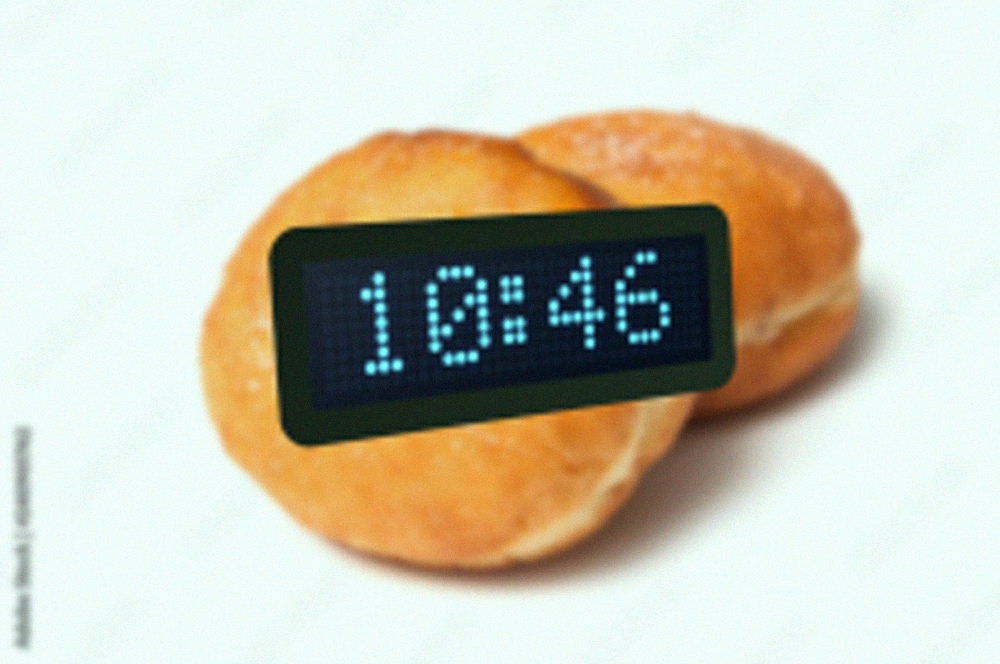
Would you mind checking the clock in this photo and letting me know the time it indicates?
10:46
